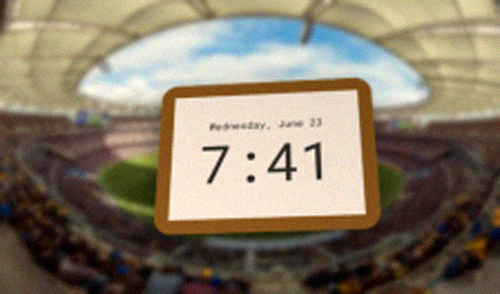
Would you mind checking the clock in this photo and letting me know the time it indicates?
7:41
